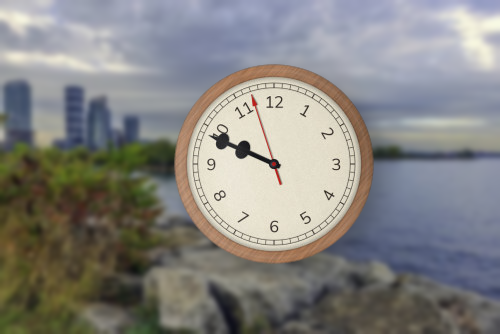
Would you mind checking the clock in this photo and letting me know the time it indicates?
9:48:57
